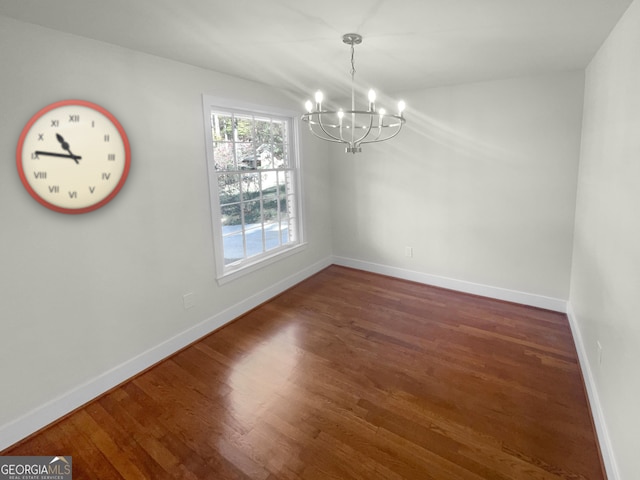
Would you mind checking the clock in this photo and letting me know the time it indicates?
10:46
